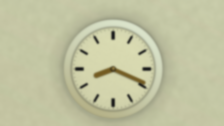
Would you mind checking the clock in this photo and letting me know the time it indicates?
8:19
